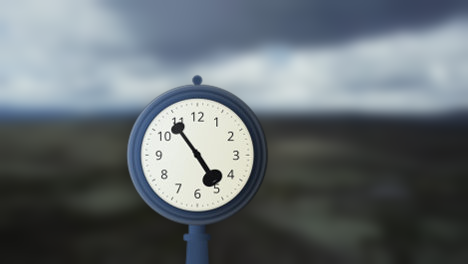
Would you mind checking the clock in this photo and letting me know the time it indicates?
4:54
